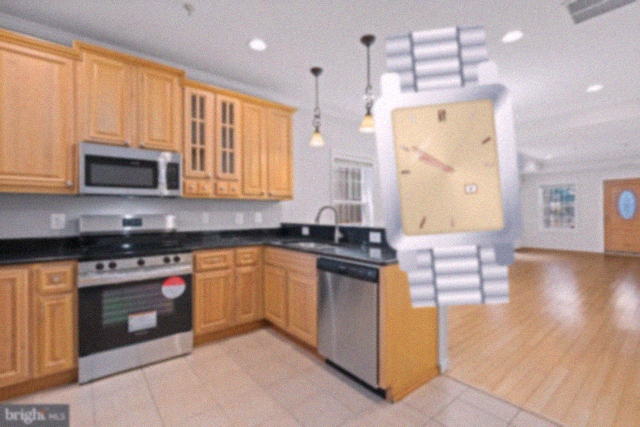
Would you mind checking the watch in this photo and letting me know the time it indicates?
9:51
